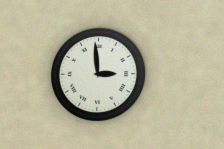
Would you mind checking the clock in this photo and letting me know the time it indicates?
2:59
